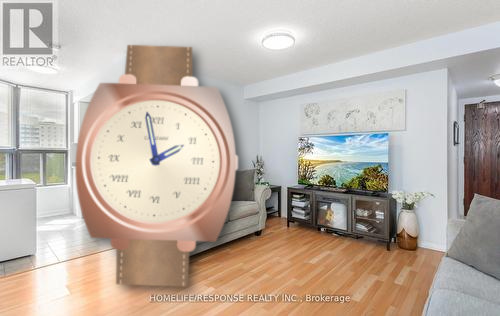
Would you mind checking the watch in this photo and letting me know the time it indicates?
1:58
